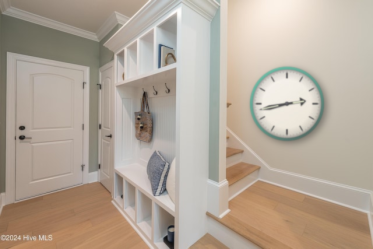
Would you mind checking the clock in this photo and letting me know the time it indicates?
2:43
